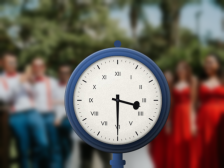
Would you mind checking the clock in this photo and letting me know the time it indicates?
3:30
